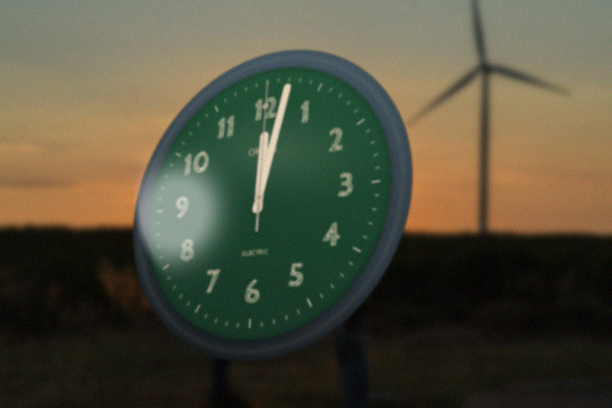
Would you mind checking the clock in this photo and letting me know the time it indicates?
12:02:00
